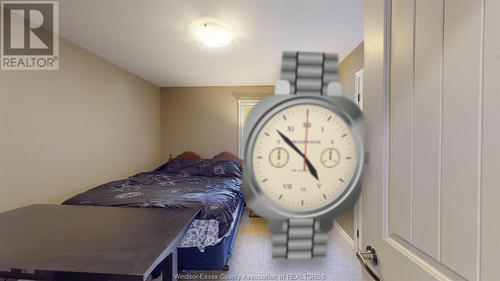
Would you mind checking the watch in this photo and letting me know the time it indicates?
4:52
